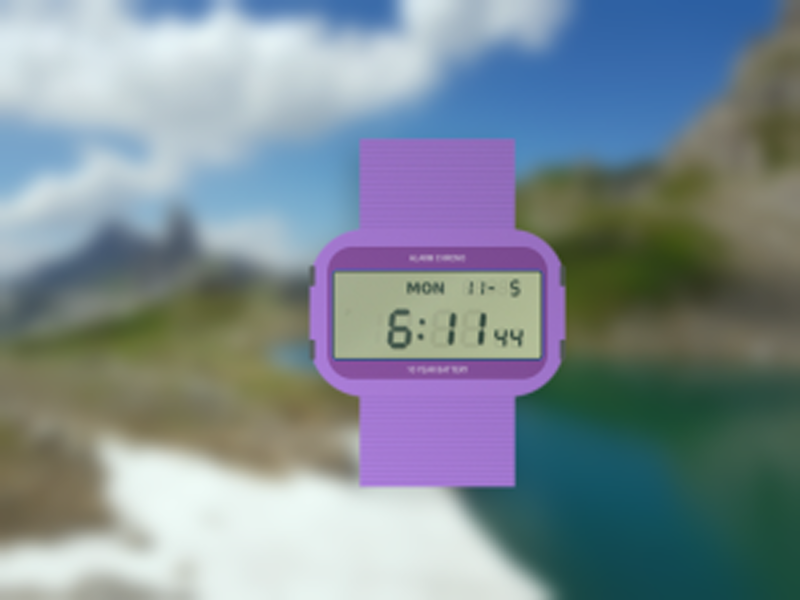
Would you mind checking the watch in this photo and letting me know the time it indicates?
6:11:44
